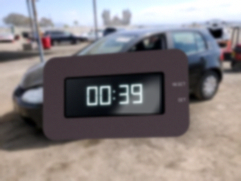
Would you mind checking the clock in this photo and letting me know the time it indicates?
0:39
